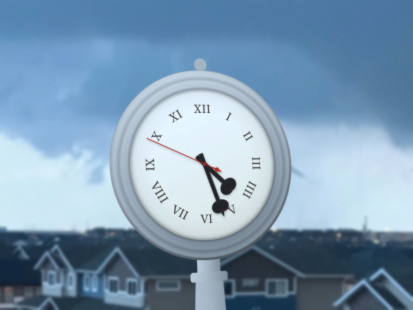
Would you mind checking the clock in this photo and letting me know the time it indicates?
4:26:49
